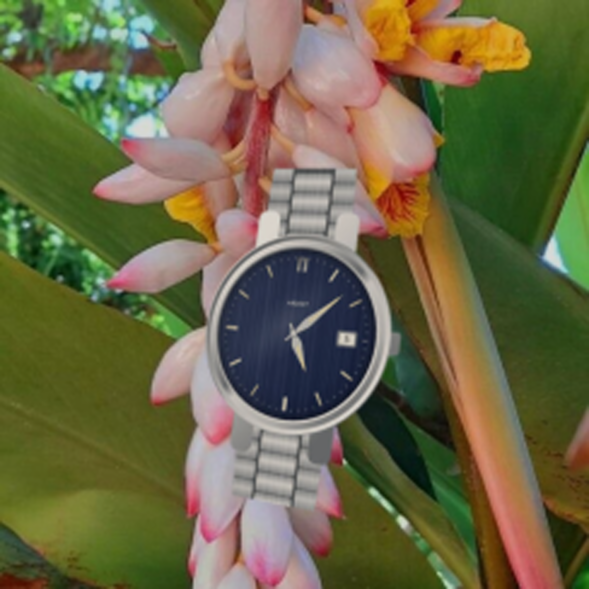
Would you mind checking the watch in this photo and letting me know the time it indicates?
5:08
